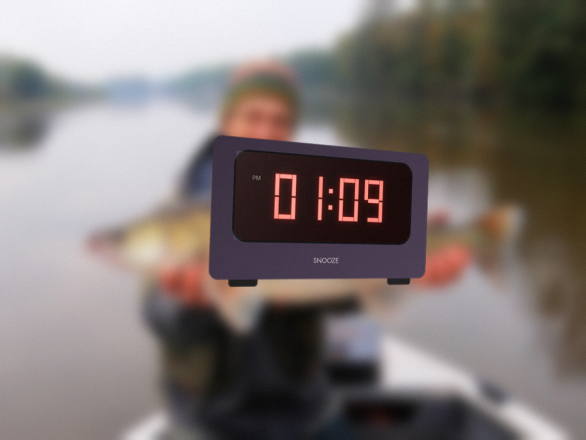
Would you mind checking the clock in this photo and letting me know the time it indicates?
1:09
